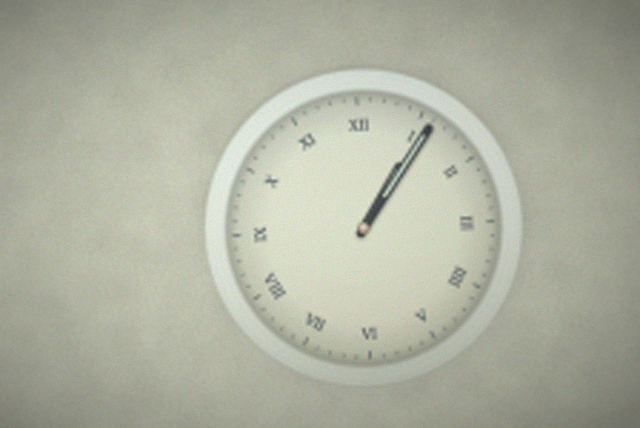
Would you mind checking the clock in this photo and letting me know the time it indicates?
1:06
